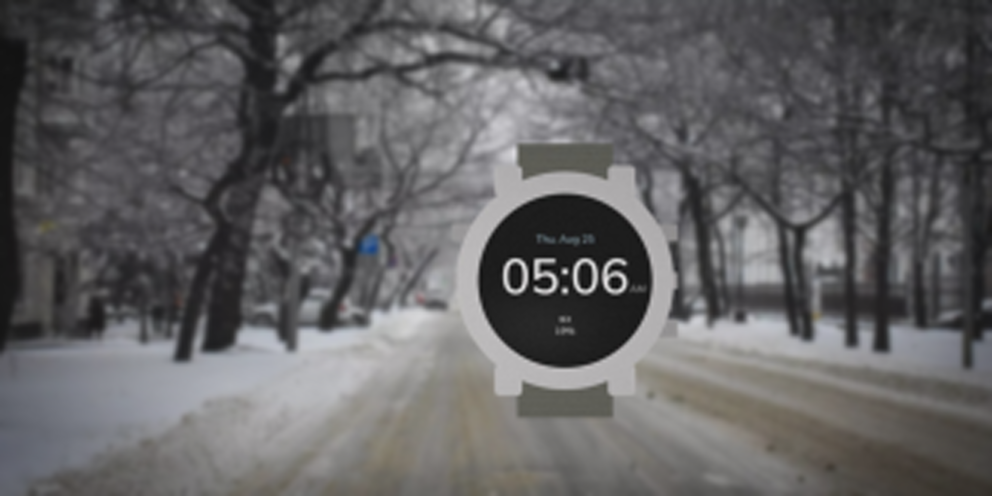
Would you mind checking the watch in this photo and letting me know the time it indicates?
5:06
